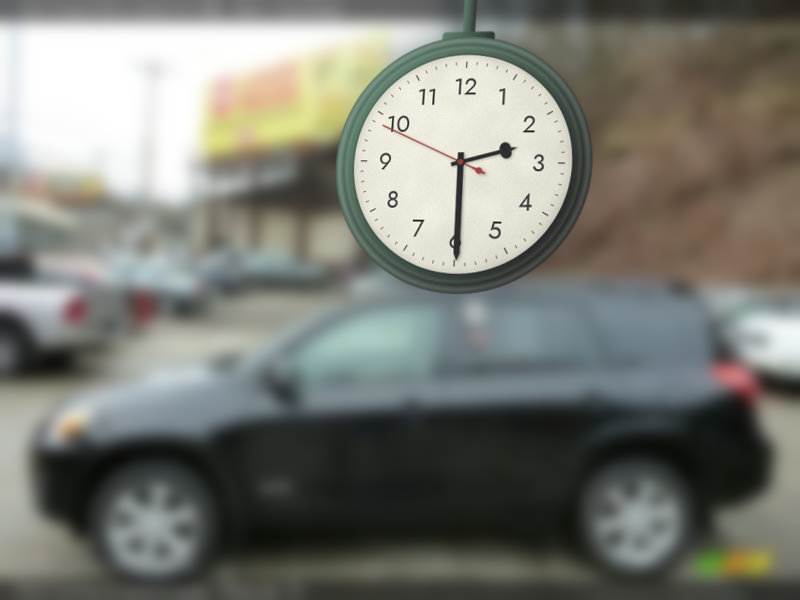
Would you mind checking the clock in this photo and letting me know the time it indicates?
2:29:49
